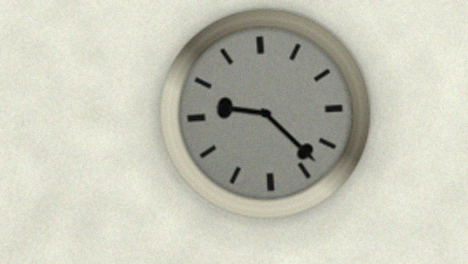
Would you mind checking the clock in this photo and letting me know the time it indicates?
9:23
